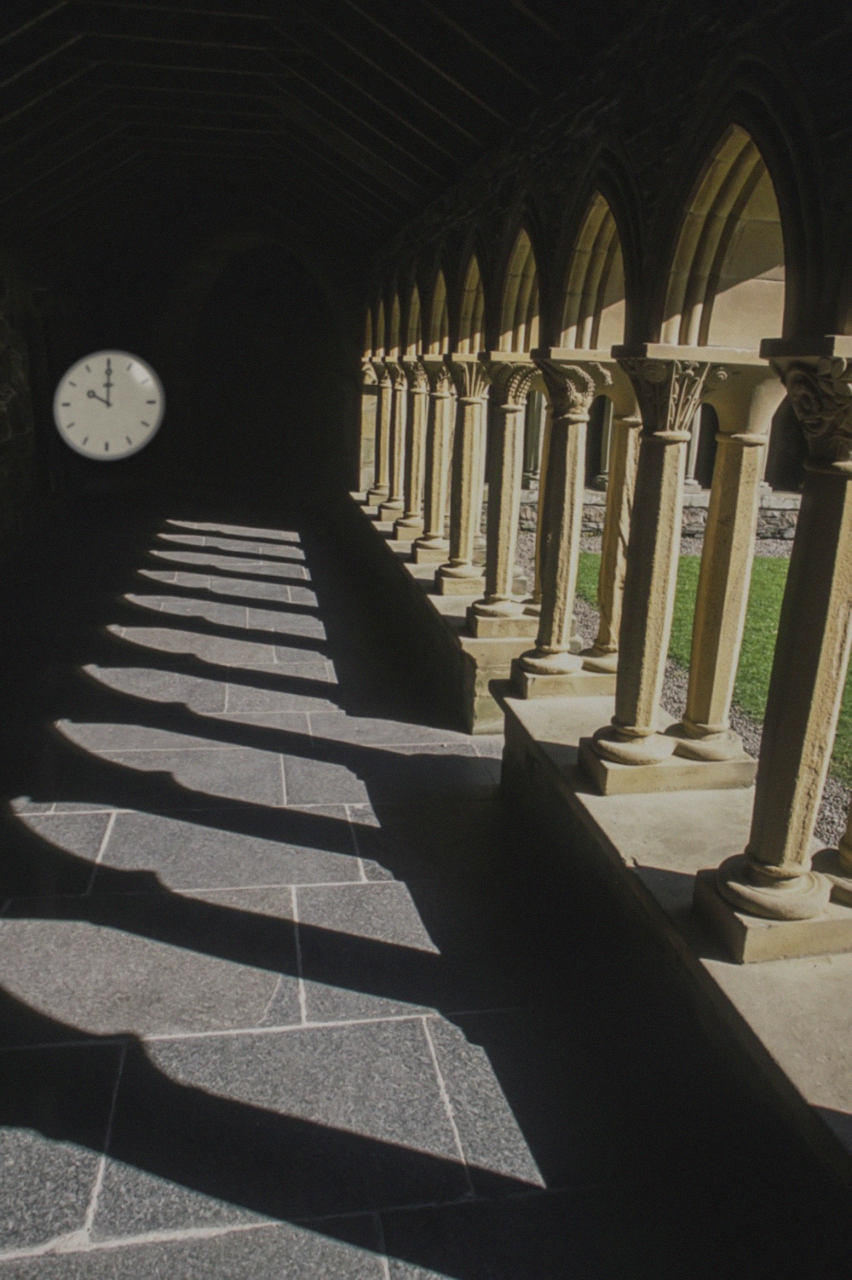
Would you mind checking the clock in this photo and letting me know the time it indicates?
10:00
